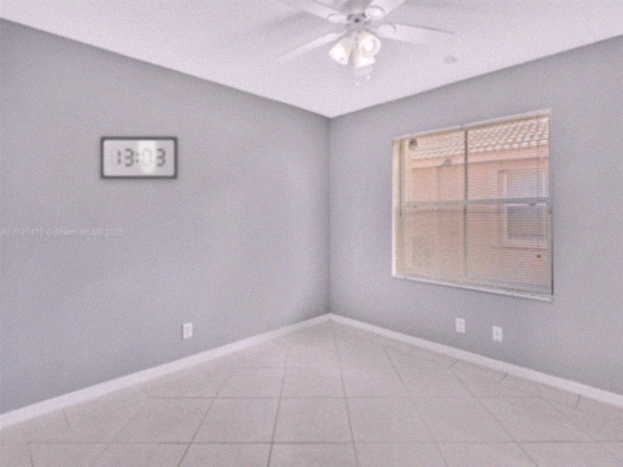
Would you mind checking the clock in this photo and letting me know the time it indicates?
13:03
